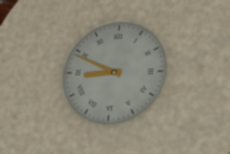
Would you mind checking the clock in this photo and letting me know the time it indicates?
8:49
